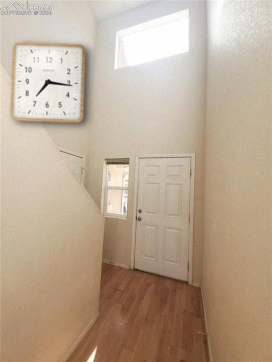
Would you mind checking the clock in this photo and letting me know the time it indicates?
7:16
